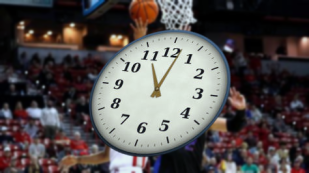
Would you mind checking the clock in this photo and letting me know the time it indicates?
11:02
